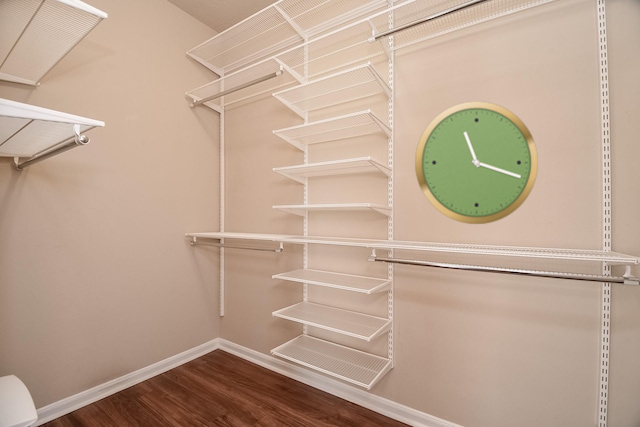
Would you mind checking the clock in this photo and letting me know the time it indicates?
11:18
